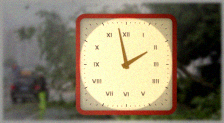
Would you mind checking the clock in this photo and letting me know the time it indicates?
1:58
